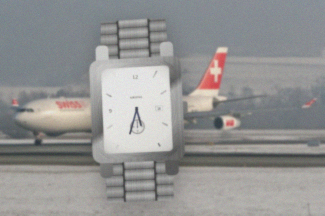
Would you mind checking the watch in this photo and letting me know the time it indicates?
5:33
